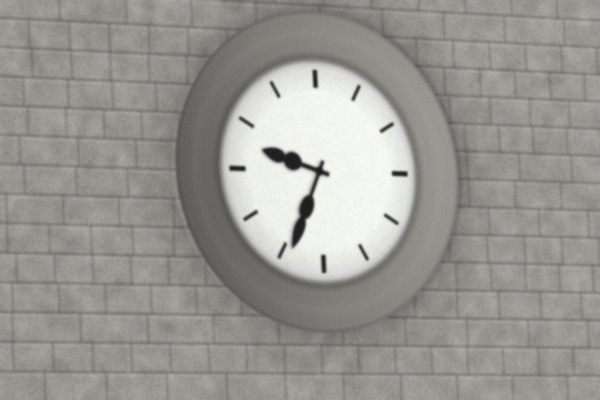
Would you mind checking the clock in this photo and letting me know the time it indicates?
9:34
